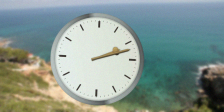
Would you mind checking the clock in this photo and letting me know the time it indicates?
2:12
